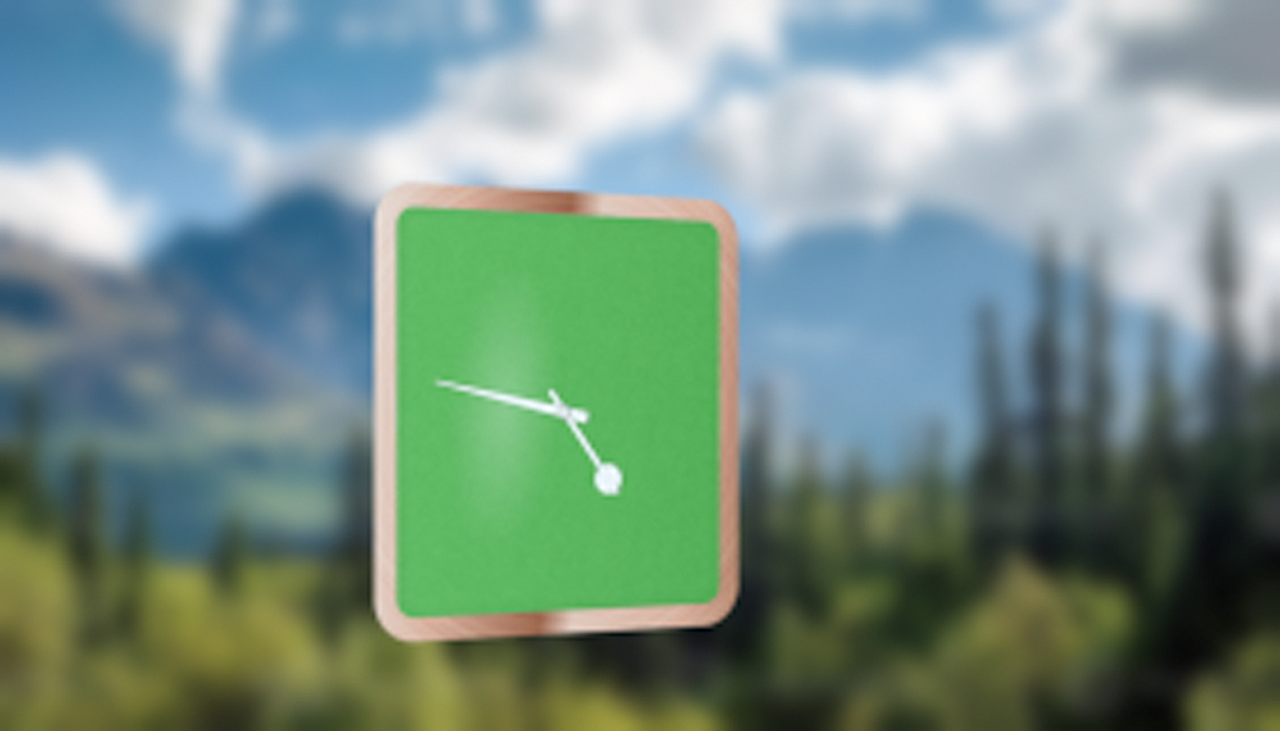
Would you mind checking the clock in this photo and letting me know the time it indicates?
4:47
